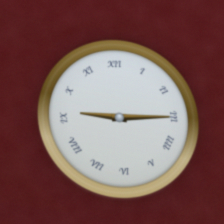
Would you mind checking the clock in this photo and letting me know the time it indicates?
9:15
